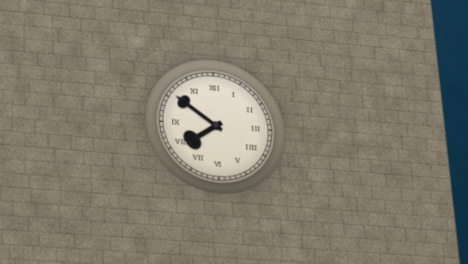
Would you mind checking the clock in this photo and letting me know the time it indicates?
7:51
